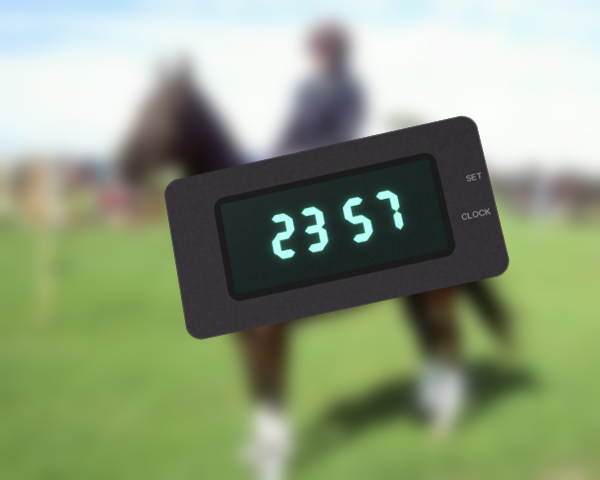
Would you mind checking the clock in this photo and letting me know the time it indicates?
23:57
